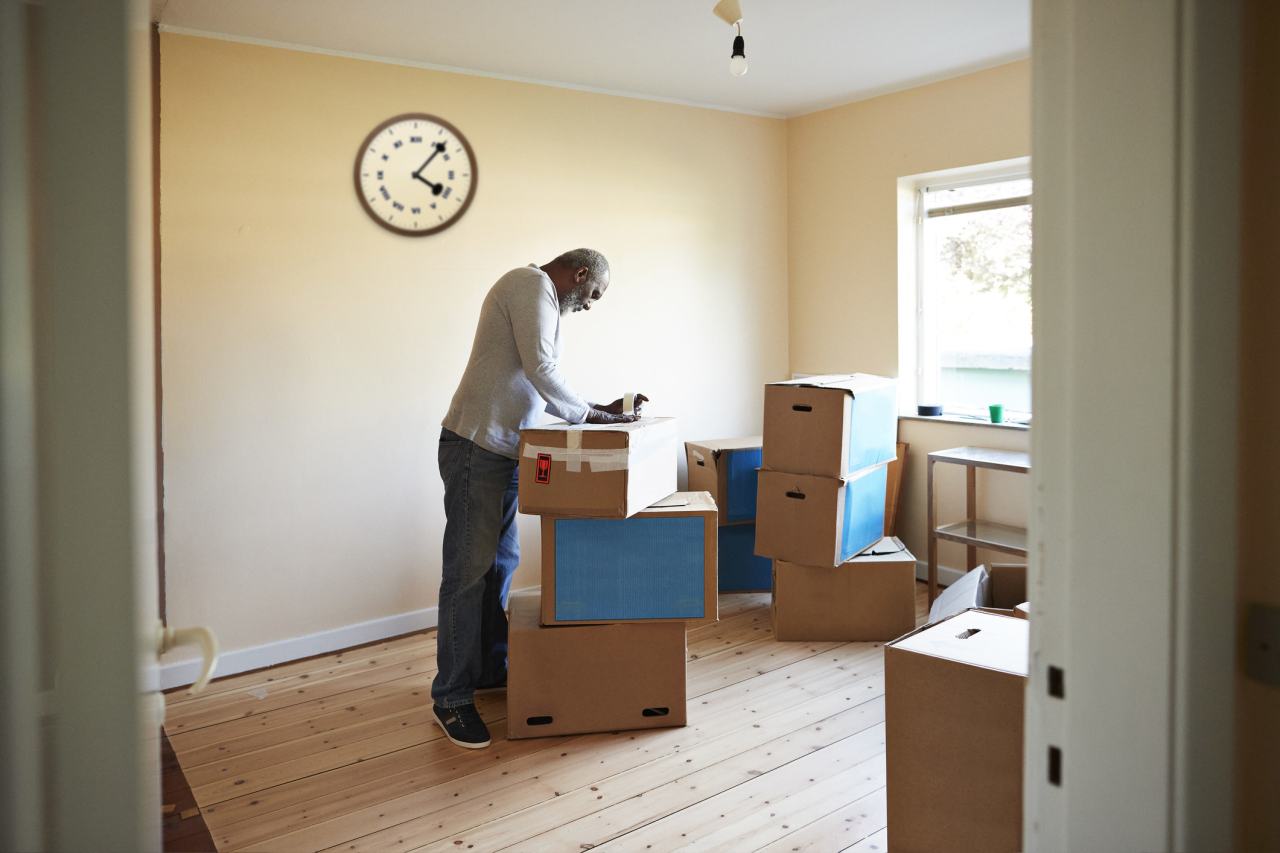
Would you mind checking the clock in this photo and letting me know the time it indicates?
4:07
